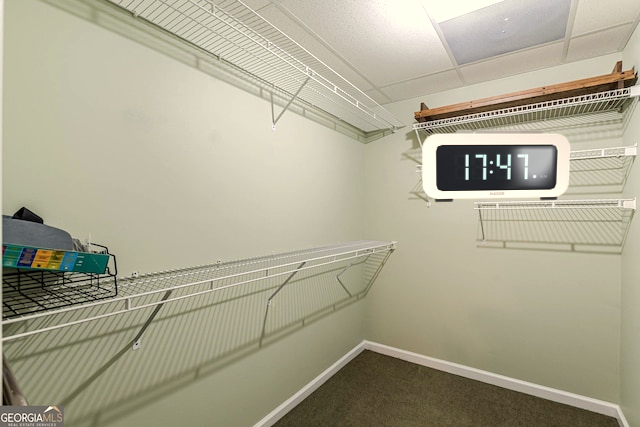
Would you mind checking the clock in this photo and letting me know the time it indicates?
17:47
